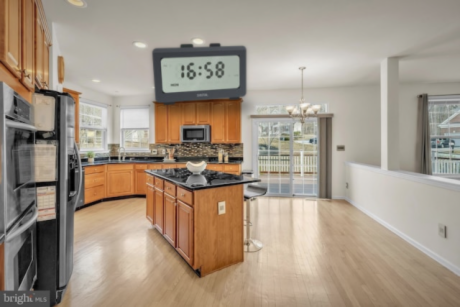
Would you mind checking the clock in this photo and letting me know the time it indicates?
16:58
